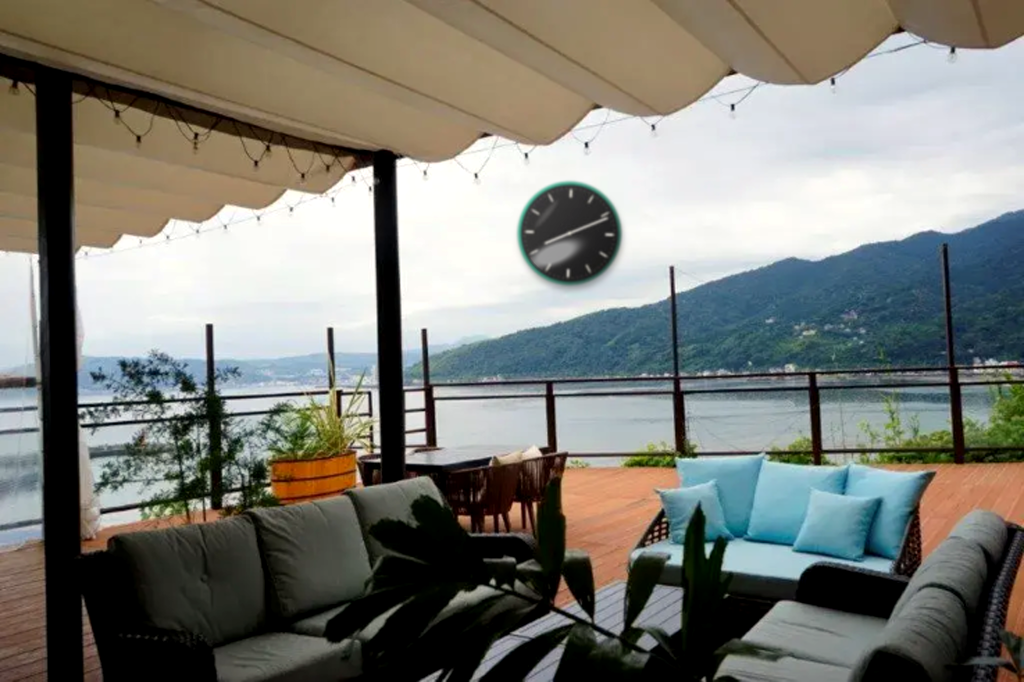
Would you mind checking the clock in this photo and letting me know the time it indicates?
8:11
